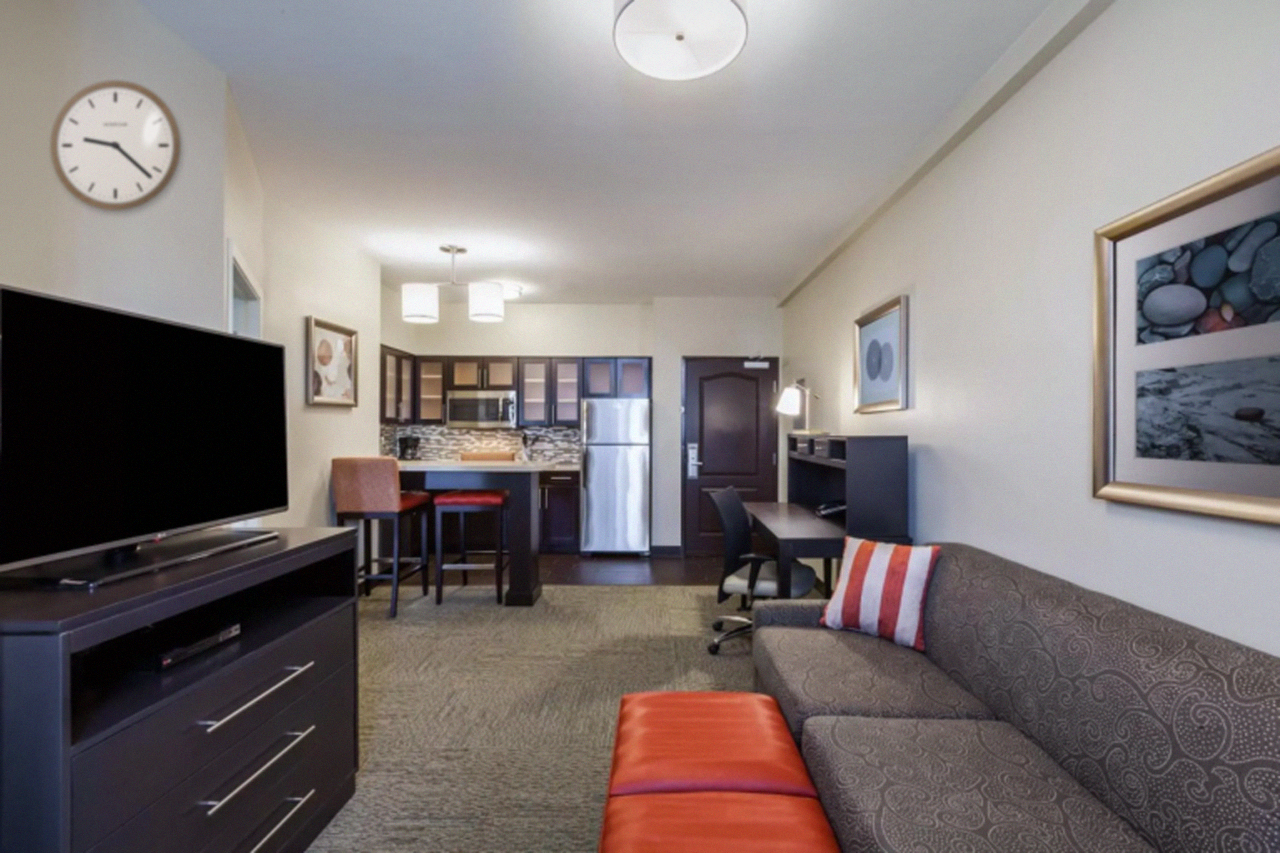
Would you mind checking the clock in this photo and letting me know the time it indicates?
9:22
